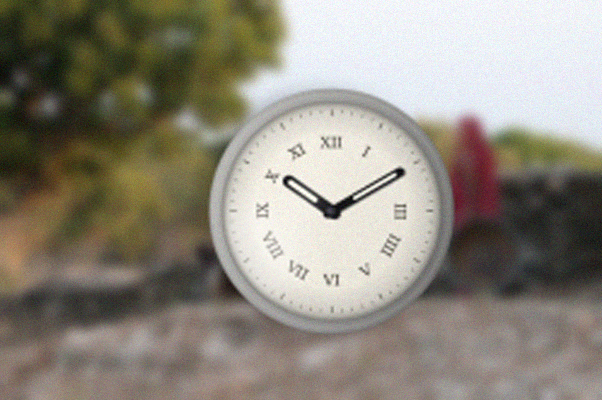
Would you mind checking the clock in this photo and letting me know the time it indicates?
10:10
